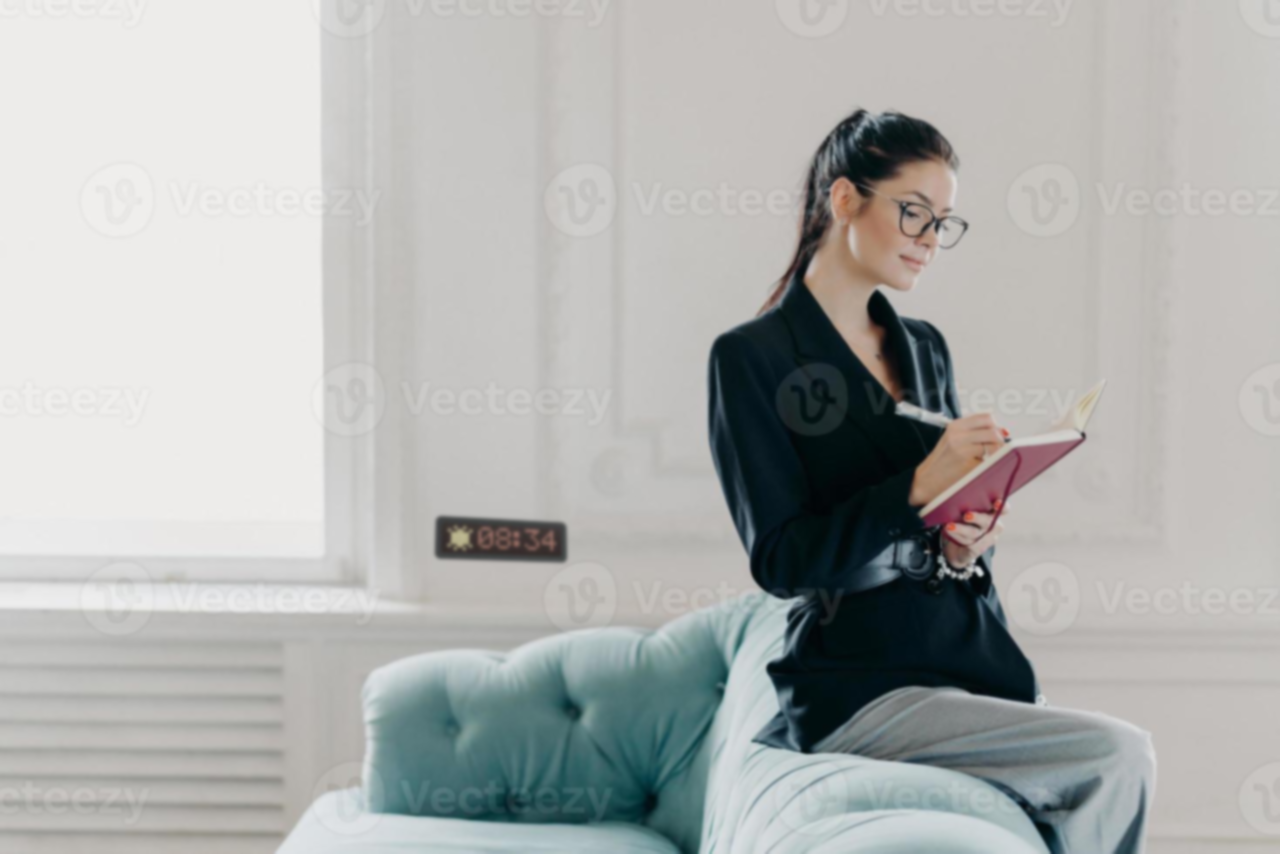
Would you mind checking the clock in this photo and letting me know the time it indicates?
8:34
